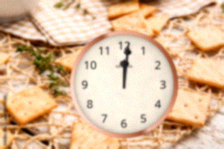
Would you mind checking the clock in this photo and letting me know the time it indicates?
12:01
